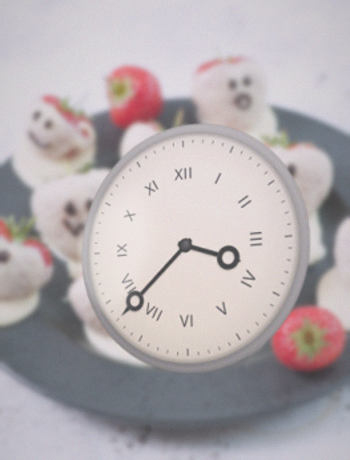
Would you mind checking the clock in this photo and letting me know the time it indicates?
3:38
